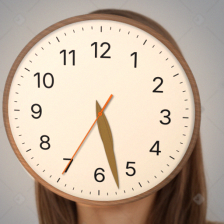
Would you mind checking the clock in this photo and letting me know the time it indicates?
5:27:35
